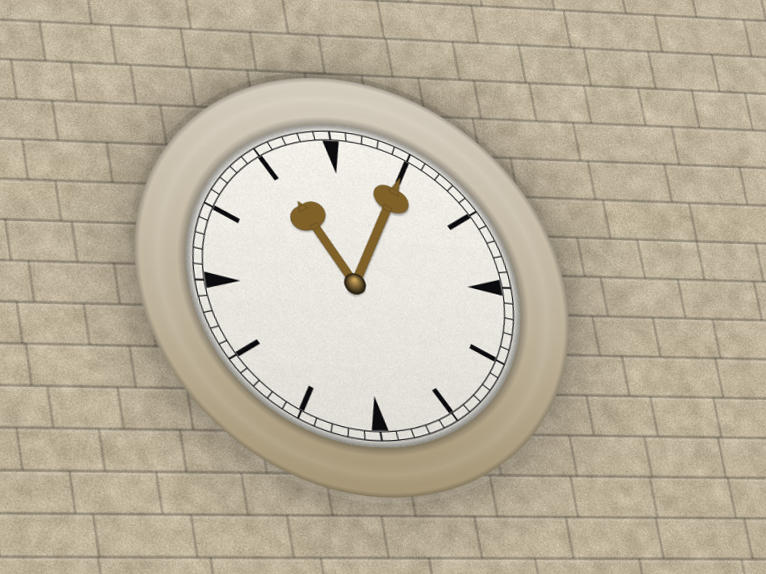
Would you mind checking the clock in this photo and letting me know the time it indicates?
11:05
